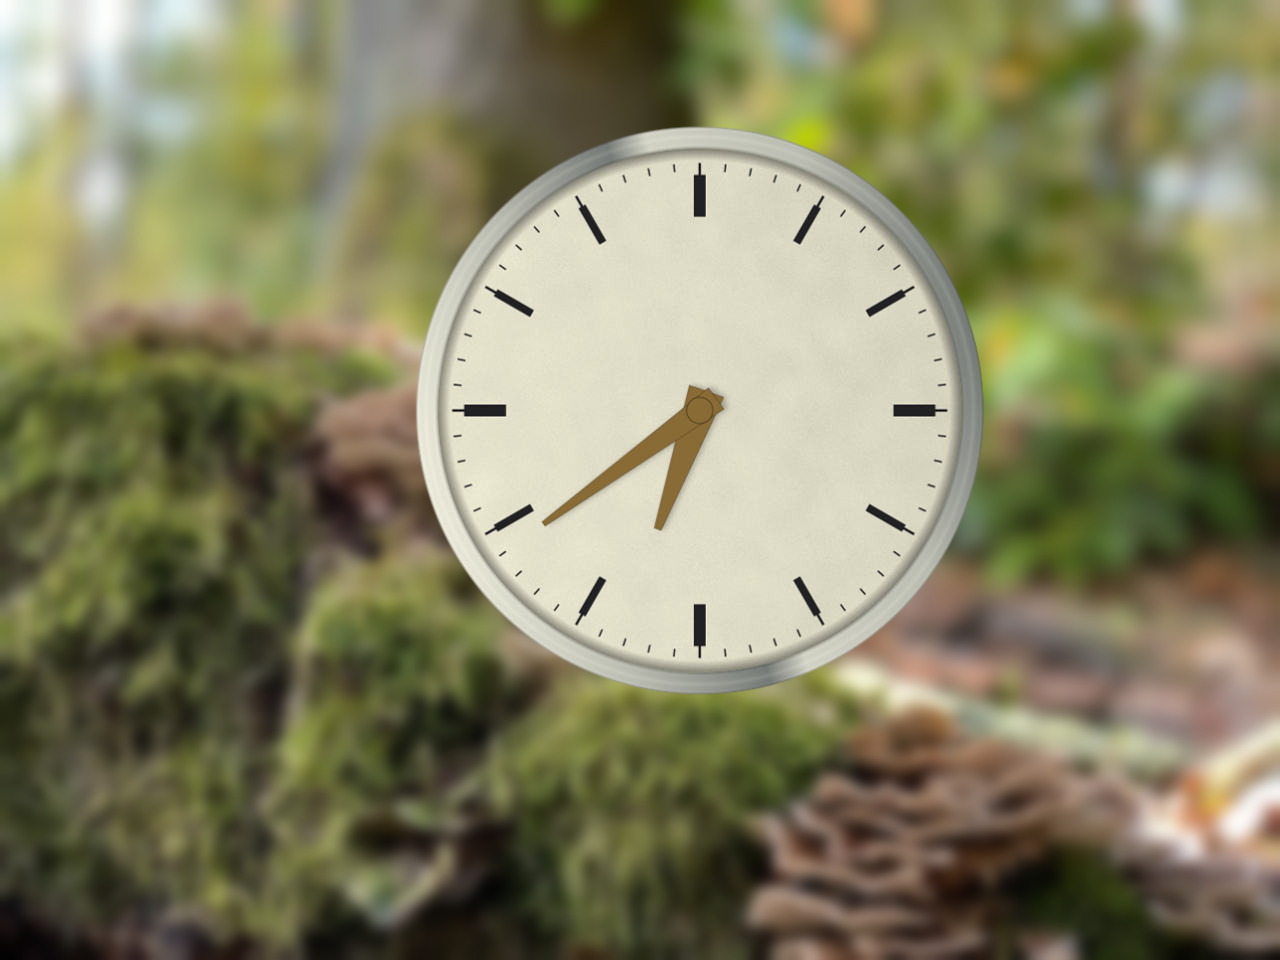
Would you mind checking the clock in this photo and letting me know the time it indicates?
6:39
